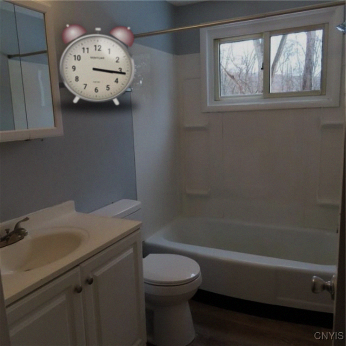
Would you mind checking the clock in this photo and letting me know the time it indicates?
3:16
